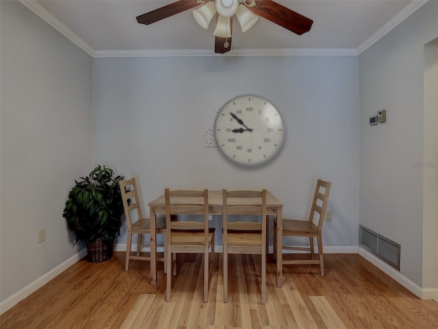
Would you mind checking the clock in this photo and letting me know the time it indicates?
8:52
